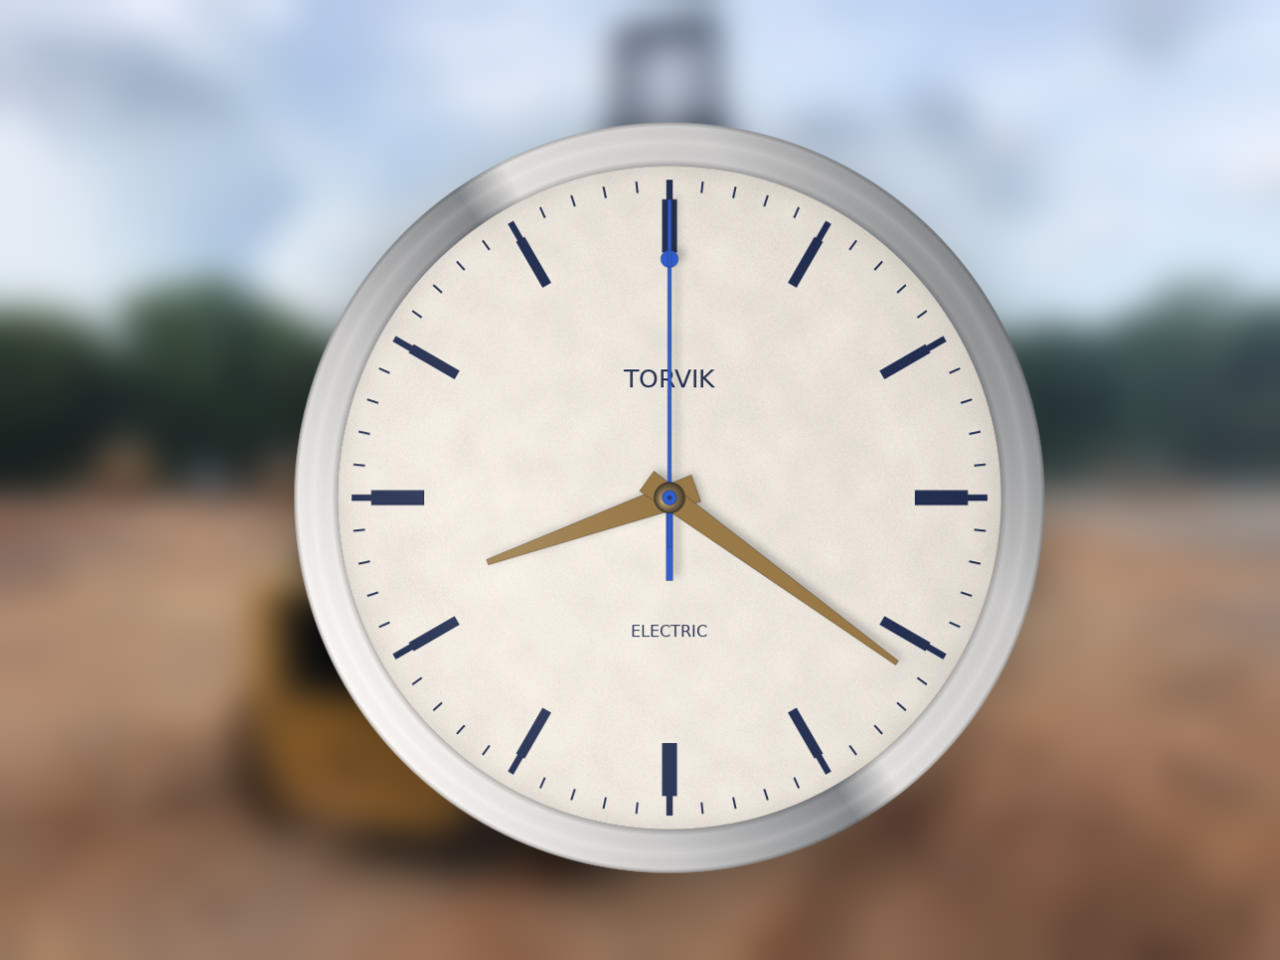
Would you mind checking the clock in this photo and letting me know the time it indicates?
8:21:00
